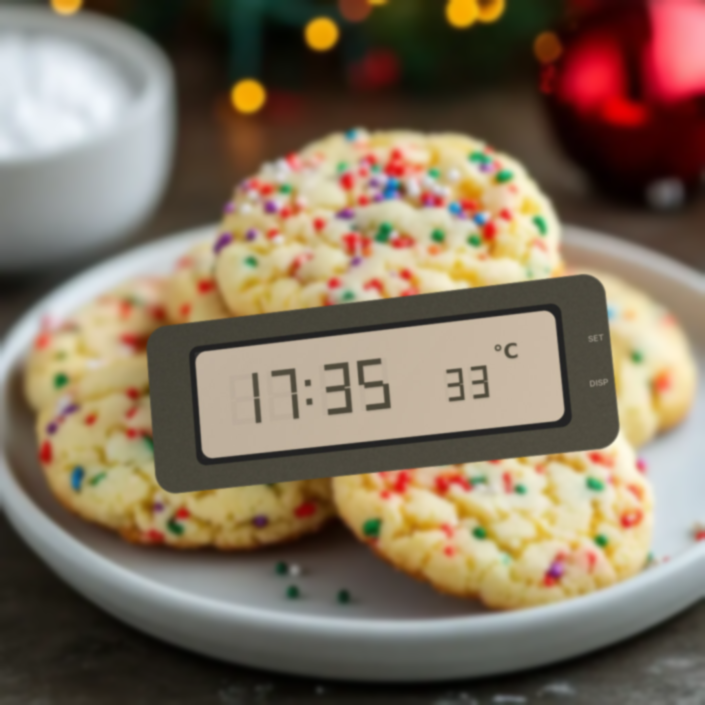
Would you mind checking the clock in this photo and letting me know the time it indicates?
17:35
